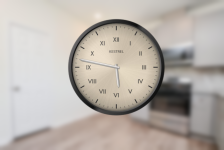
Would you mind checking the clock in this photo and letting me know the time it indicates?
5:47
